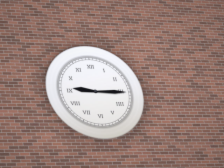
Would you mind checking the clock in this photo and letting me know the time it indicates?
9:15
